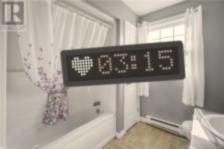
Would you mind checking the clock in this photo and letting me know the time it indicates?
3:15
